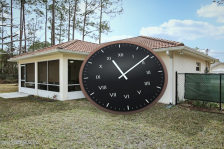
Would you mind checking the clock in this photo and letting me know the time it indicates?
11:09
